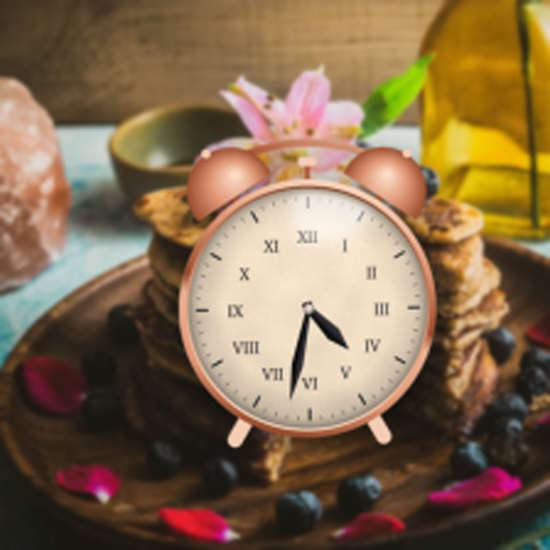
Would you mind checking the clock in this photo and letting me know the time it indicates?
4:32
